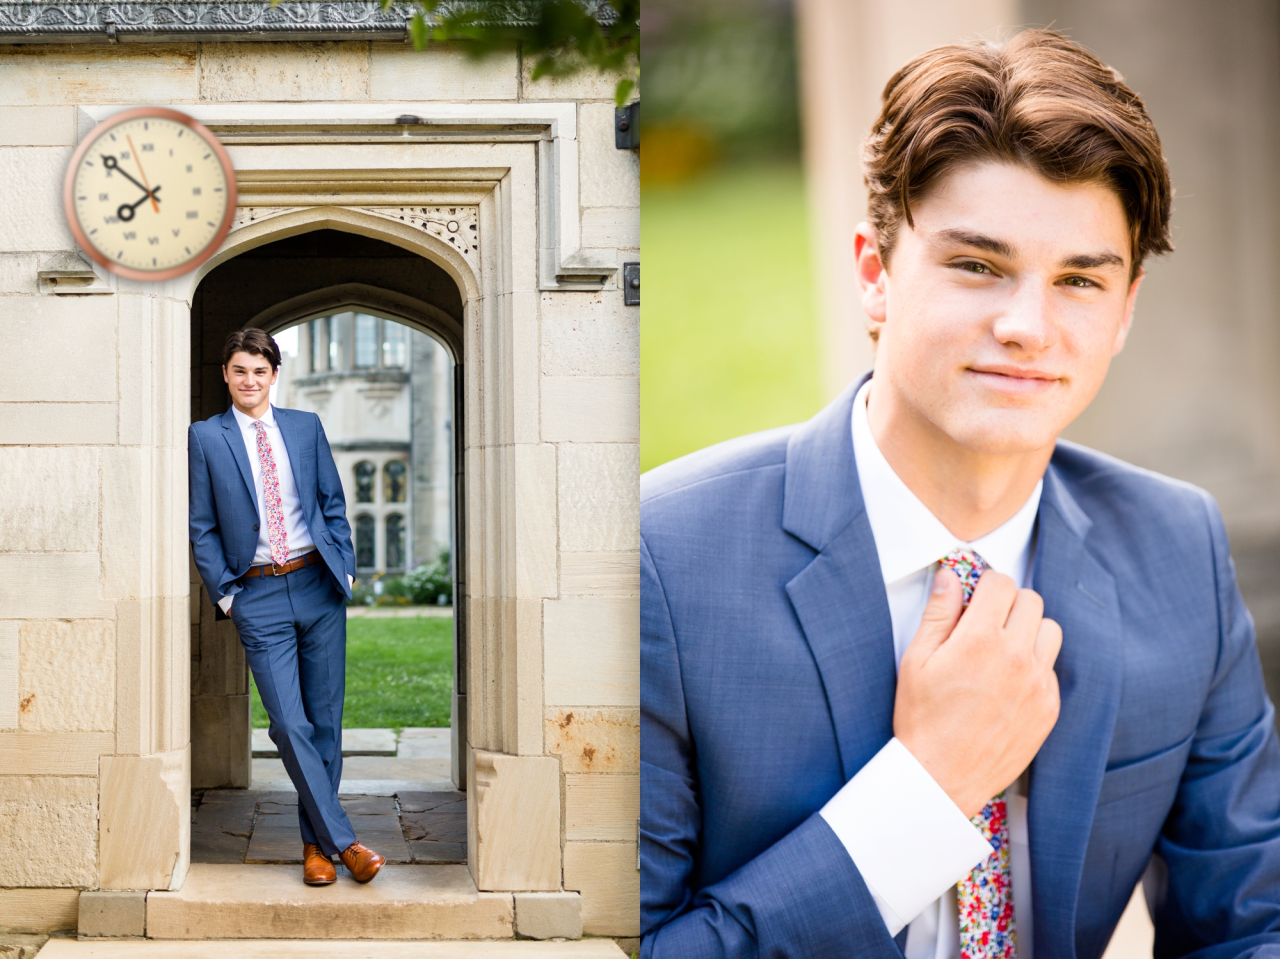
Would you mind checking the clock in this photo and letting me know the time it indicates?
7:51:57
